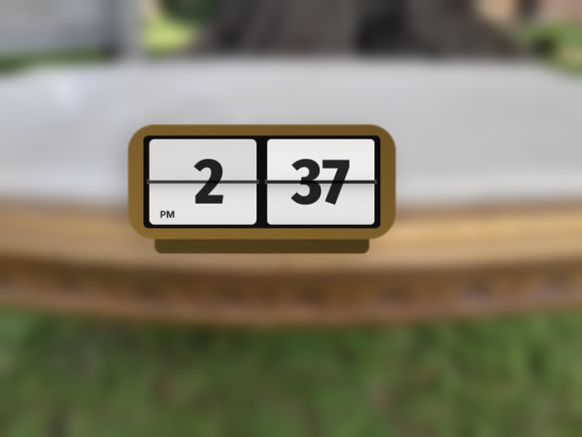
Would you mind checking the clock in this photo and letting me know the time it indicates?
2:37
